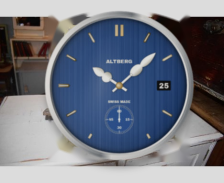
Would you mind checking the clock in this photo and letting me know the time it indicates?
10:08
